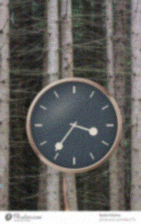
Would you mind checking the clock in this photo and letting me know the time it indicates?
3:36
